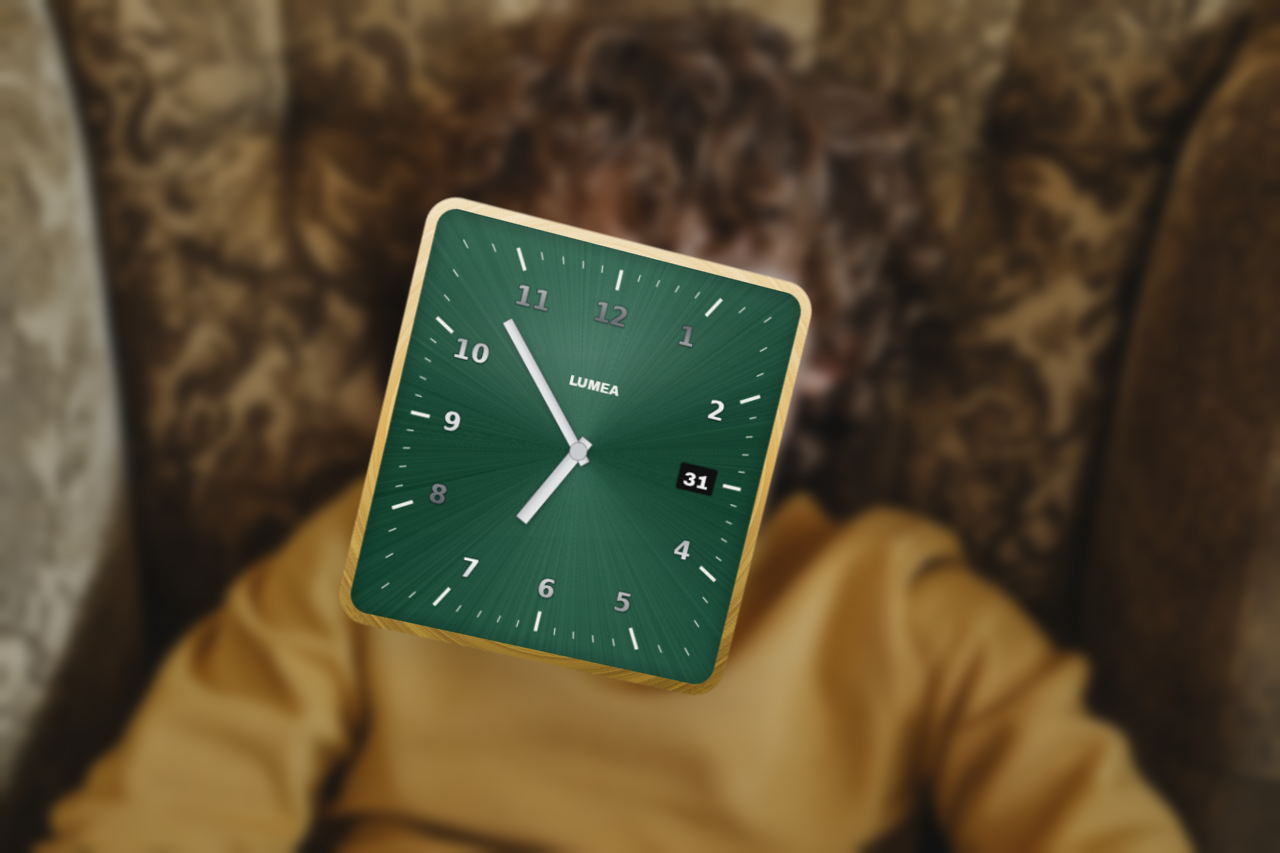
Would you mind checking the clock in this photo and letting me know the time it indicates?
6:53
